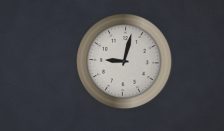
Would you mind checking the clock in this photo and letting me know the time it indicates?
9:02
